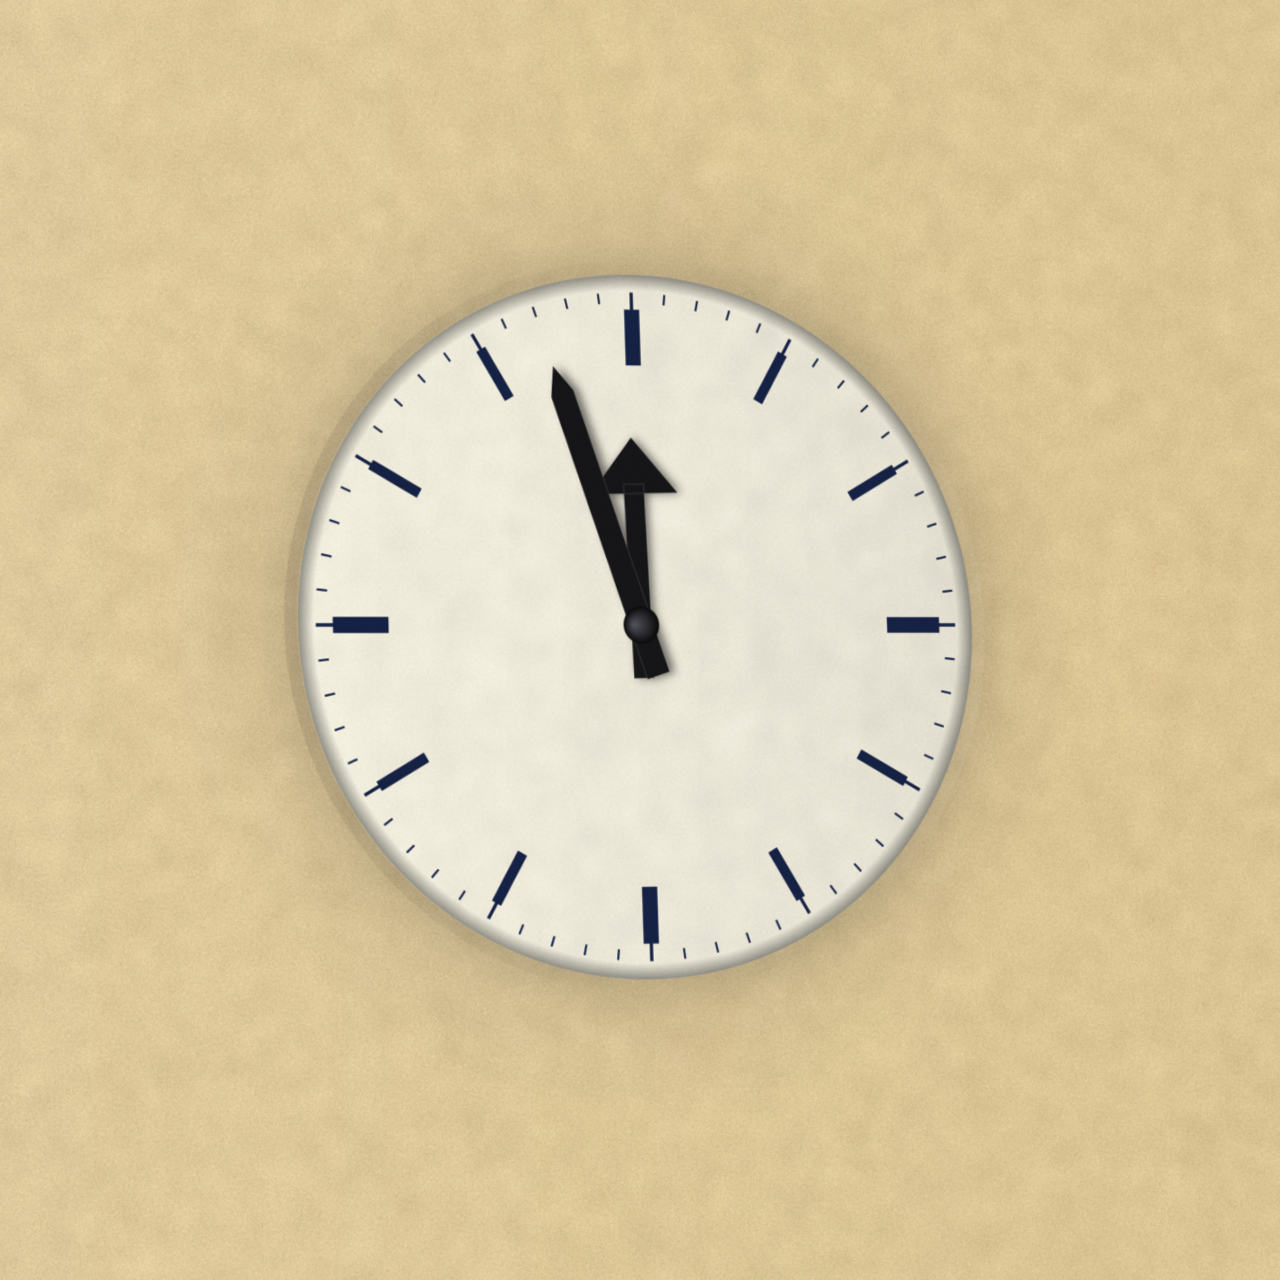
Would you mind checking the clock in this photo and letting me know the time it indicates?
11:57
